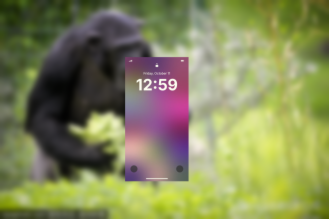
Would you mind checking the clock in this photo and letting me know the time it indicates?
12:59
